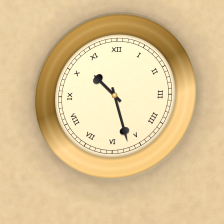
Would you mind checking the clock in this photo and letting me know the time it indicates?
10:27
